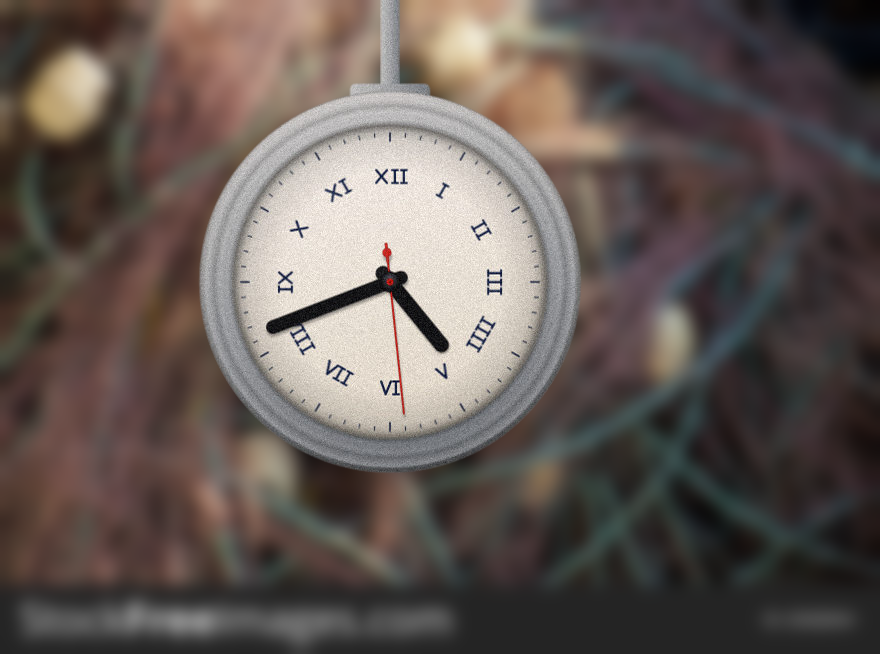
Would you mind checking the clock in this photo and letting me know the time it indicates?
4:41:29
